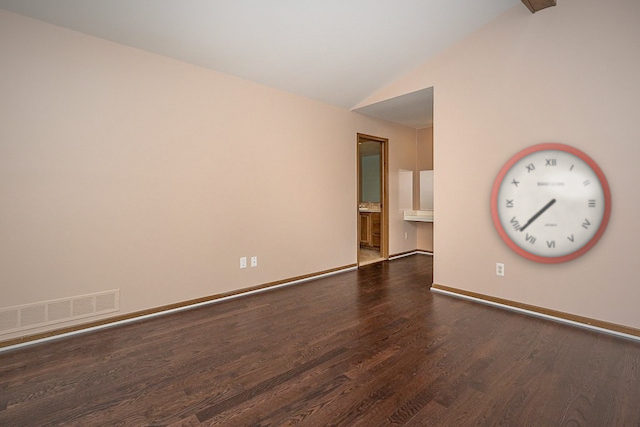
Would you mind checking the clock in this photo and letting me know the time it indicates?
7:38
